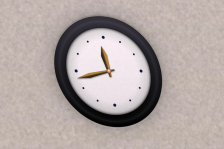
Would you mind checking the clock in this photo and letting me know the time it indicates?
11:43
